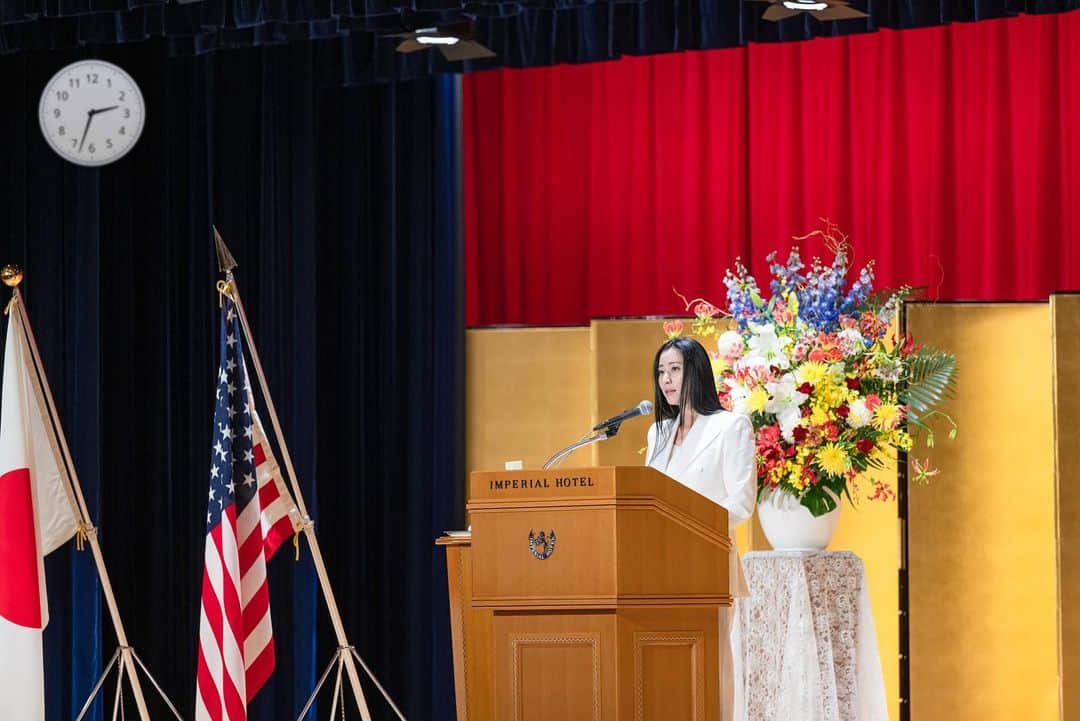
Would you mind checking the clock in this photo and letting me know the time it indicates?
2:33
